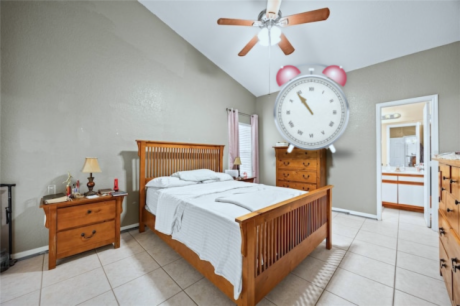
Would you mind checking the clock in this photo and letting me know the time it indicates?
10:54
